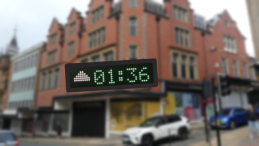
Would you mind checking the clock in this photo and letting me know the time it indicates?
1:36
